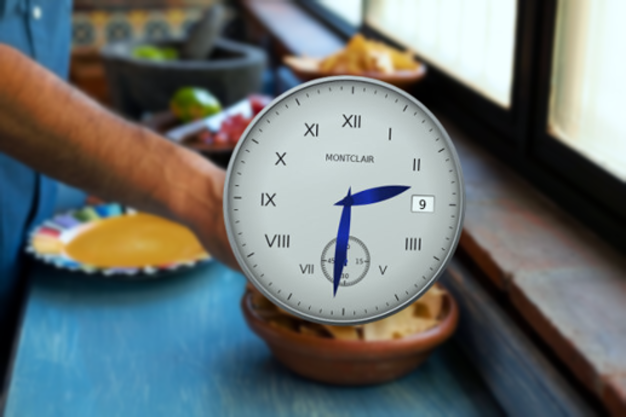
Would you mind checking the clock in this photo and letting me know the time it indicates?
2:31
